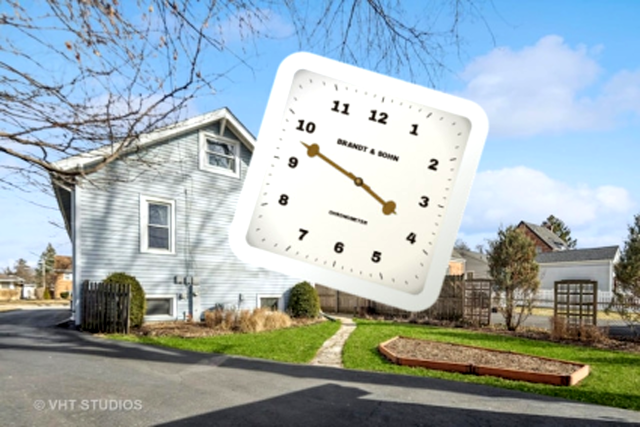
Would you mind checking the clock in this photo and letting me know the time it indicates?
3:48
